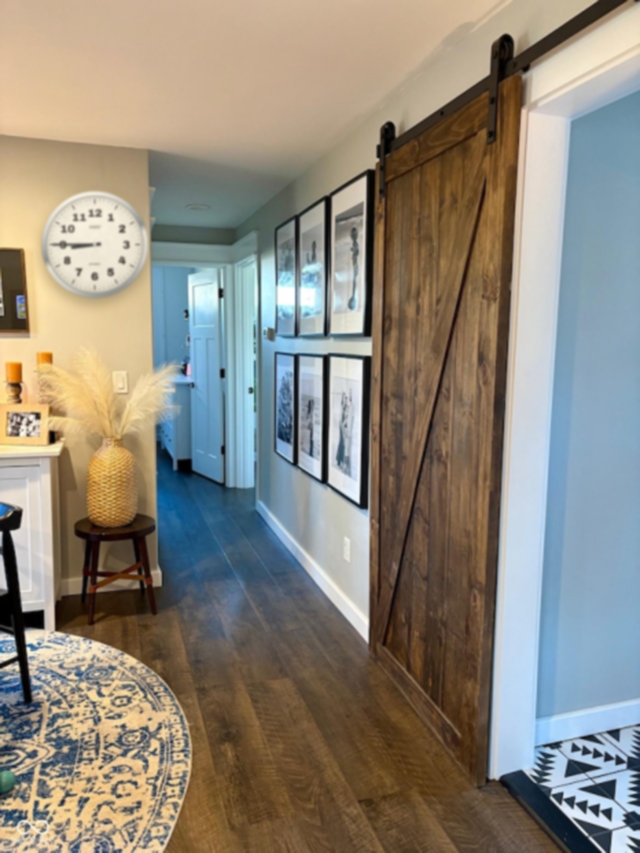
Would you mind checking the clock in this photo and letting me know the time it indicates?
8:45
